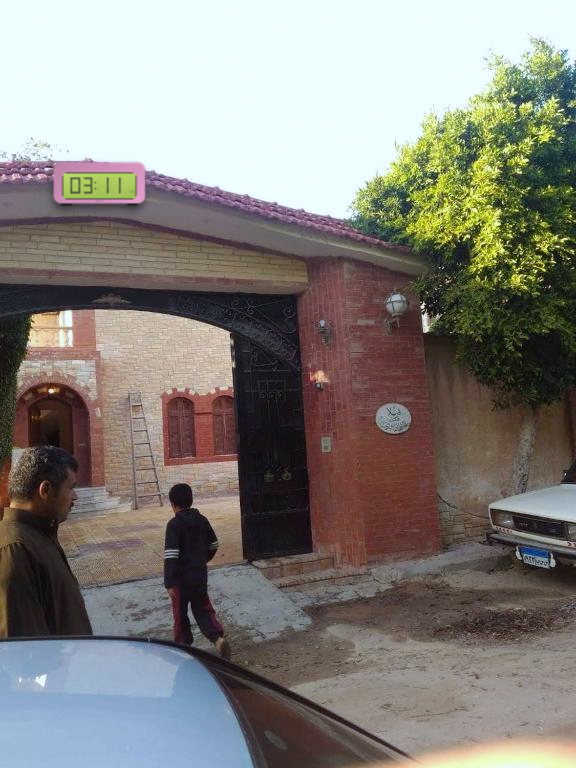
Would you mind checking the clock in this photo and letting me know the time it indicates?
3:11
